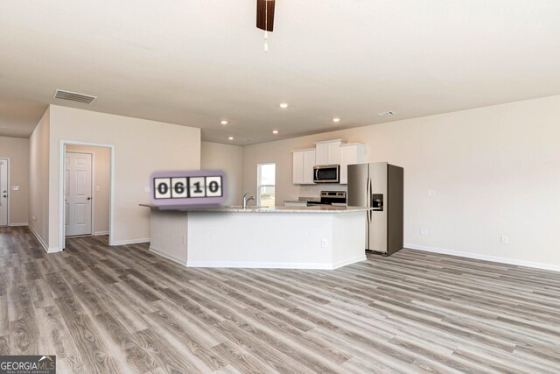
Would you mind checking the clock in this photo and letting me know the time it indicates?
6:10
